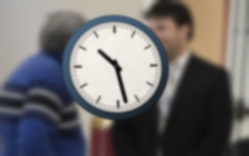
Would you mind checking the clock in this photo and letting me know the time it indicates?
10:28
